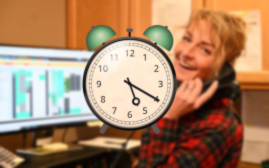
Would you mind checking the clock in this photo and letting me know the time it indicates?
5:20
